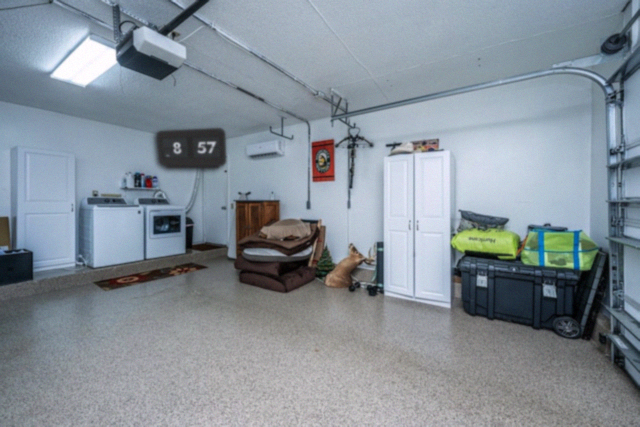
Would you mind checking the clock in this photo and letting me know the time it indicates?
8:57
